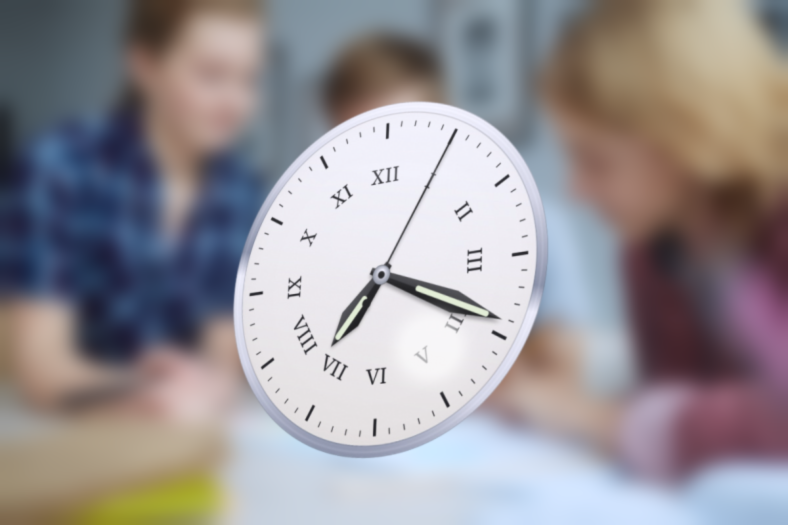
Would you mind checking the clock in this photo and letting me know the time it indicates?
7:19:05
